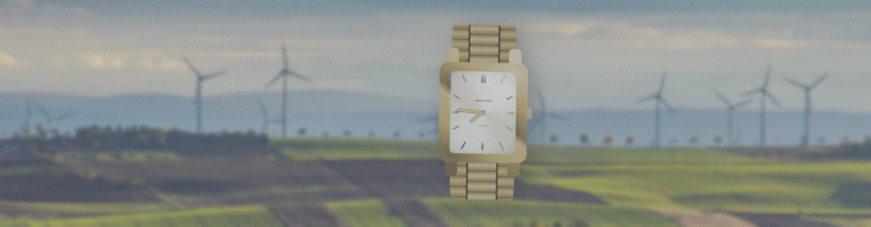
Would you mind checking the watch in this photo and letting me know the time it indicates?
7:46
